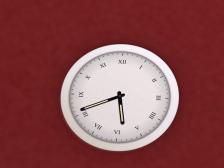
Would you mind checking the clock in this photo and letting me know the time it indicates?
5:41
